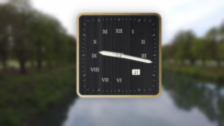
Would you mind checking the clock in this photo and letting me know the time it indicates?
9:17
